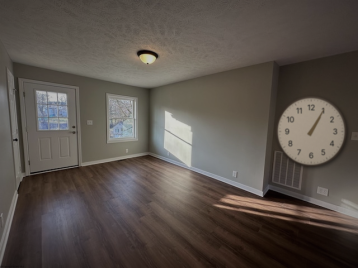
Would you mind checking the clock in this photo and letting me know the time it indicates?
1:05
